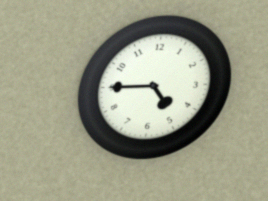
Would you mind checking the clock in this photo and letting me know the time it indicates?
4:45
